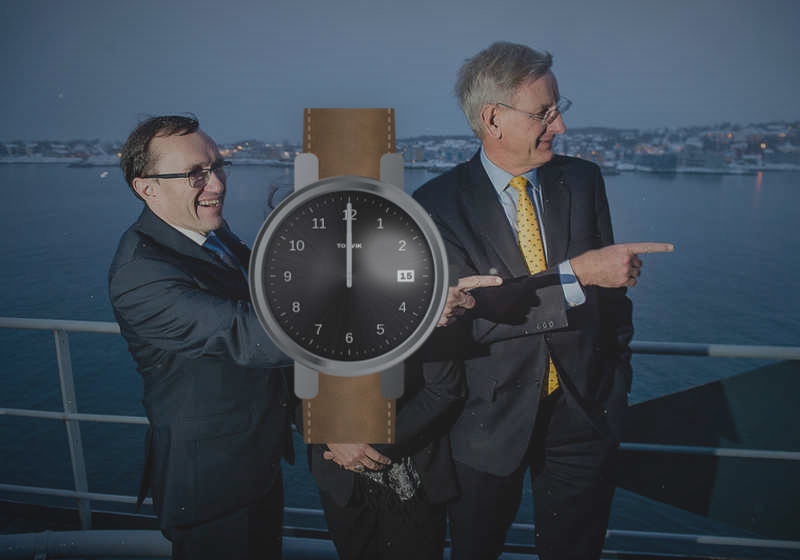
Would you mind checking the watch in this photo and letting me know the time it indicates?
12:00
